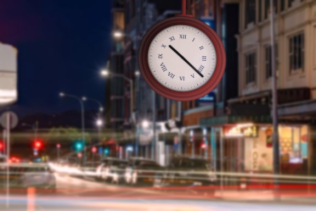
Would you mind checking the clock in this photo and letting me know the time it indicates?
10:22
